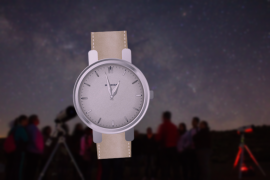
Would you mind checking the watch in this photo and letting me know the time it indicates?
12:58
